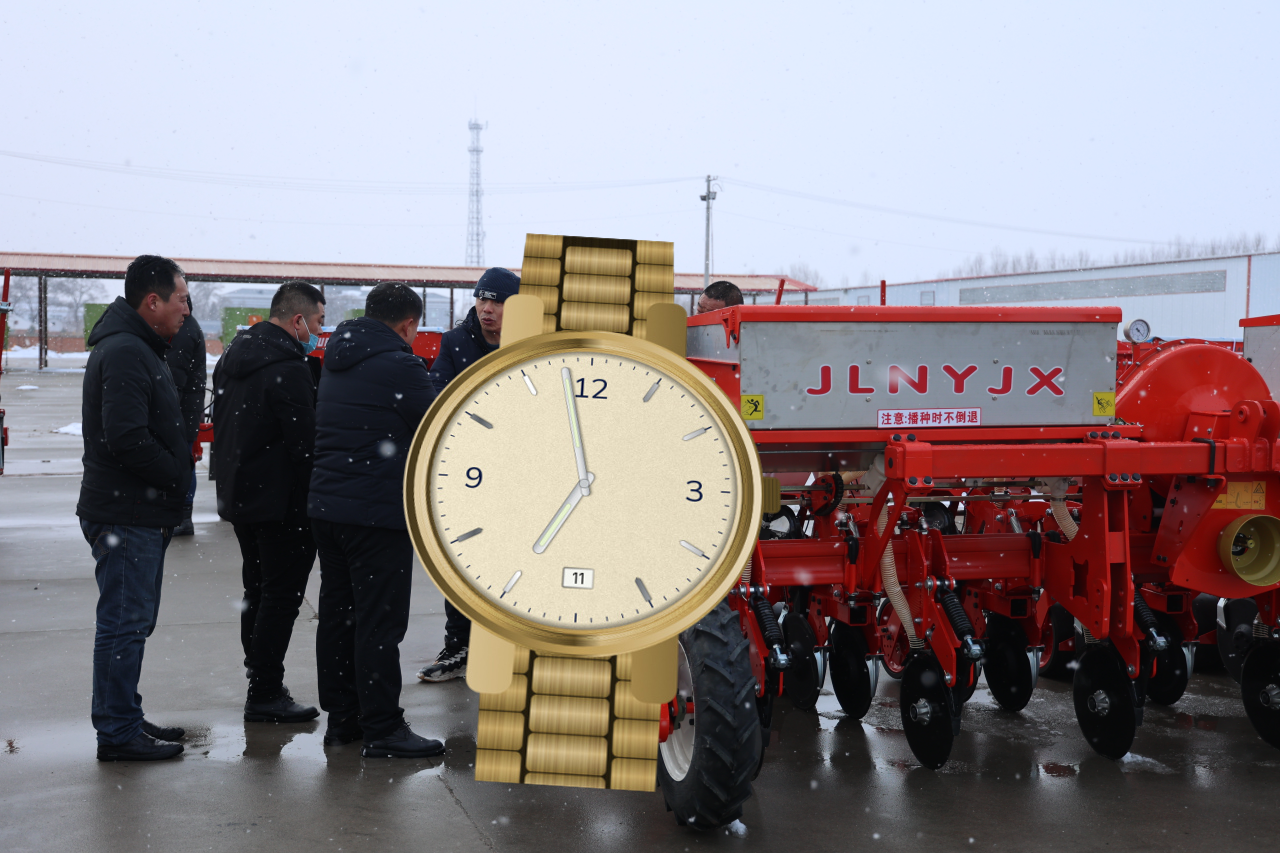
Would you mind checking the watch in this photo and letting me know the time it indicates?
6:58
